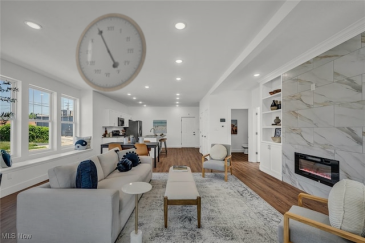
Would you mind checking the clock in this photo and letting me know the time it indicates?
4:55
